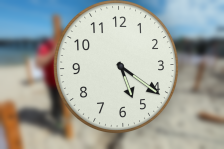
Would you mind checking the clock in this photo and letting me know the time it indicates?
5:21
